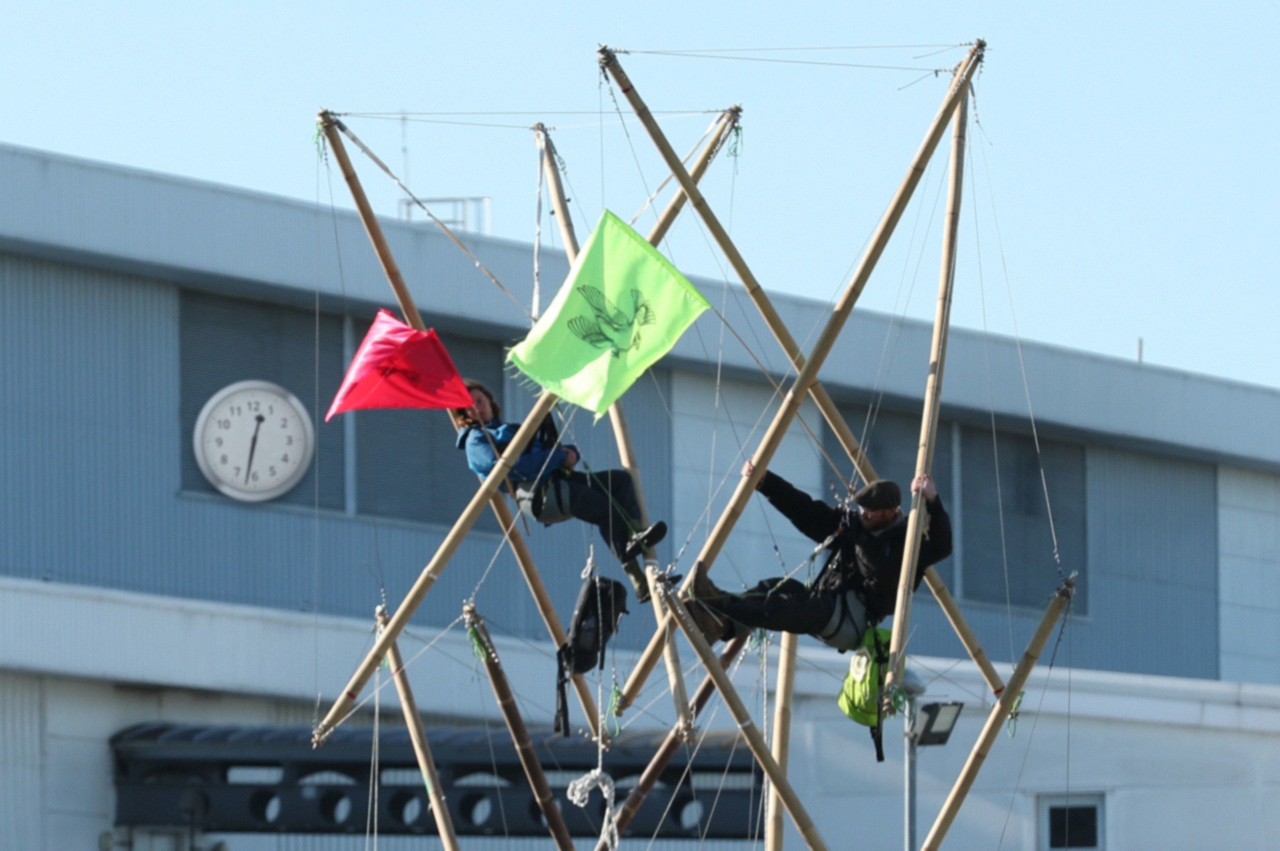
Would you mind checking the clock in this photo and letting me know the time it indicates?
12:32
